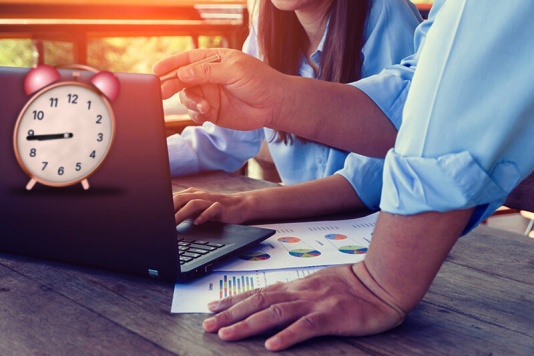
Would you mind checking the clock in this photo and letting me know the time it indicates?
8:44
